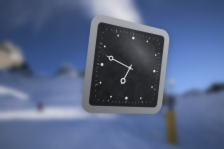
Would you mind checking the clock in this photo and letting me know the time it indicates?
6:48
